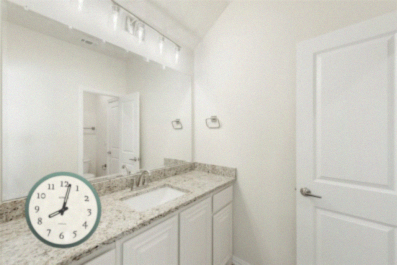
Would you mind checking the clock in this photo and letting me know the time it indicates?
8:02
